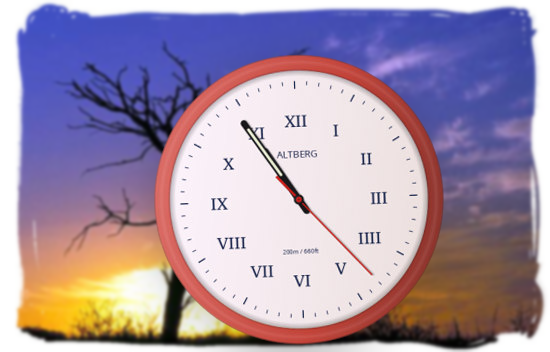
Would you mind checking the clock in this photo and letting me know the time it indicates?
10:54:23
